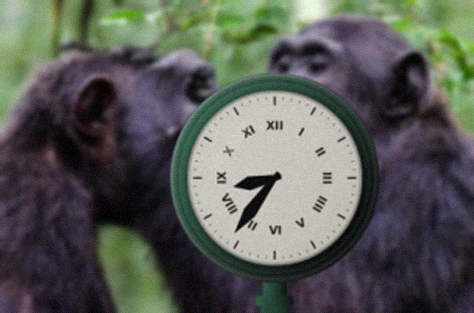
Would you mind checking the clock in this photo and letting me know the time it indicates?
8:36
